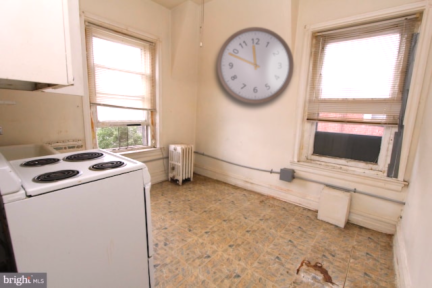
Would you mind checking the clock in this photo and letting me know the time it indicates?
11:49
